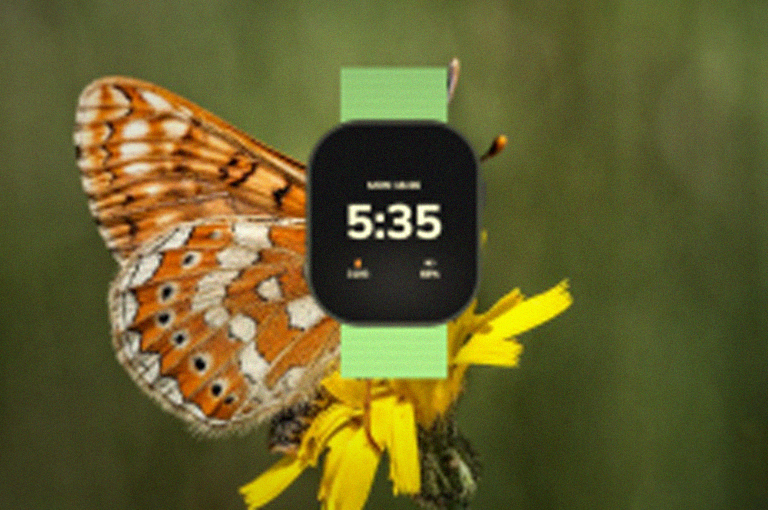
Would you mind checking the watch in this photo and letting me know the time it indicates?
5:35
